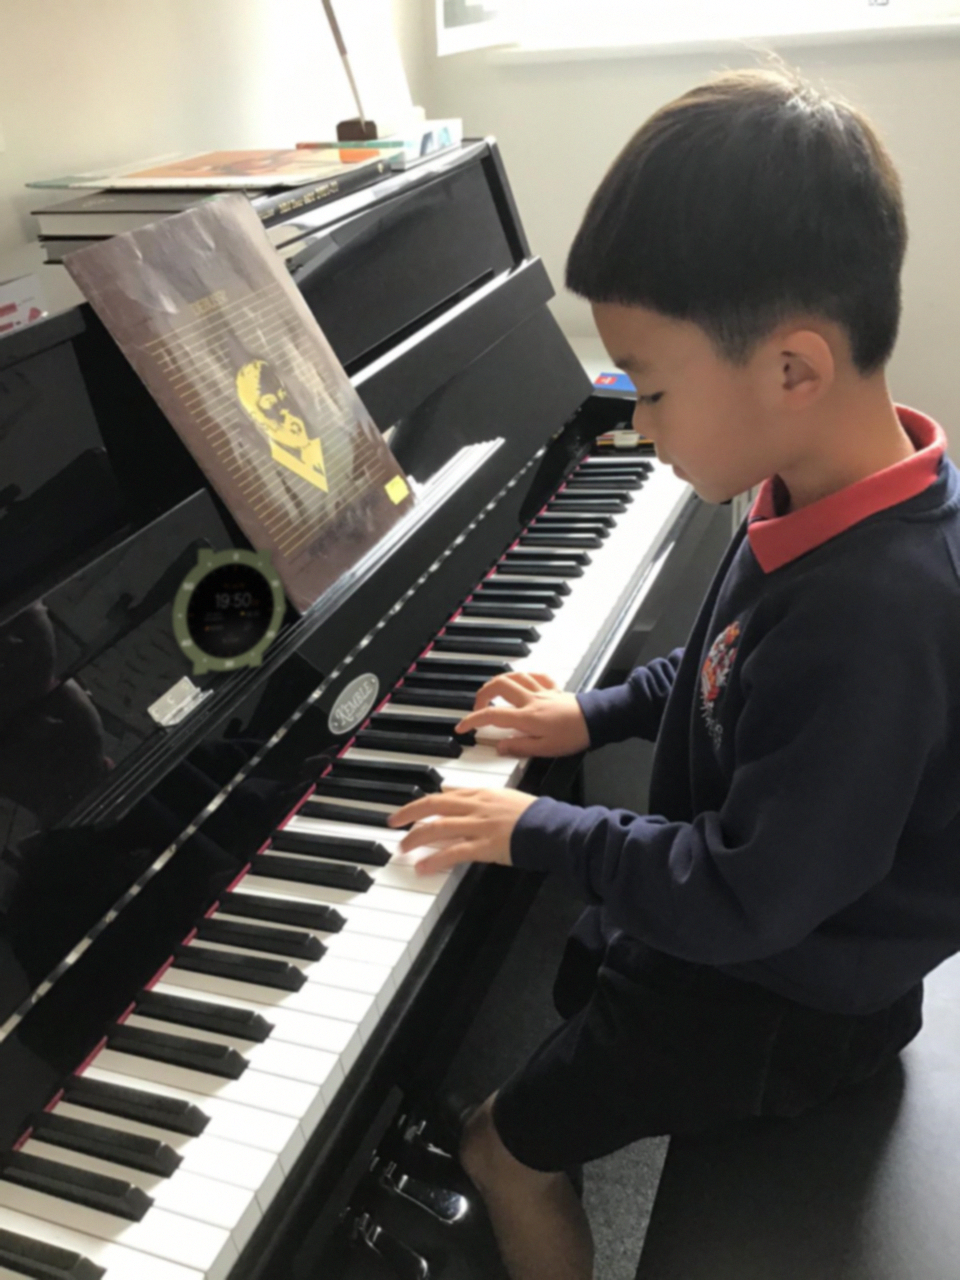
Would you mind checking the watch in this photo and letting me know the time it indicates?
19:50
